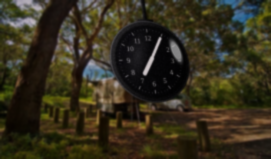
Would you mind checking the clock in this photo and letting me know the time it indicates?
7:05
